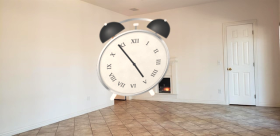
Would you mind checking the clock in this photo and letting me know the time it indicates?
4:54
